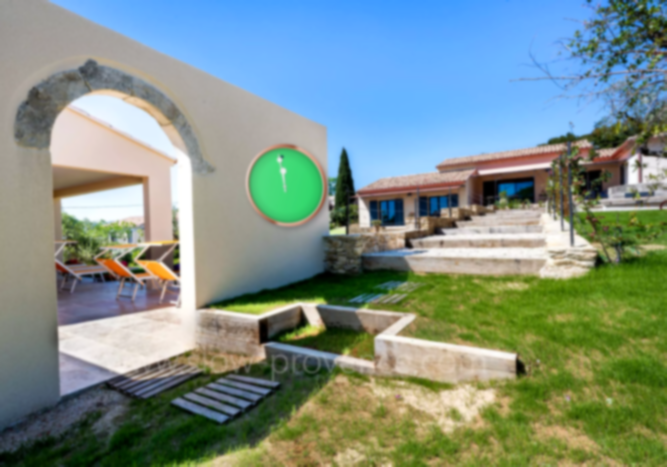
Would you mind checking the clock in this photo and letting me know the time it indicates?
11:59
